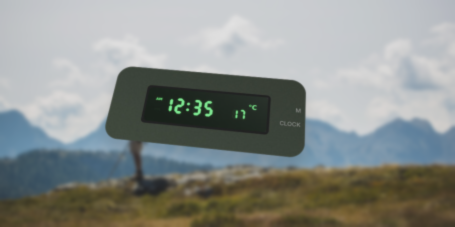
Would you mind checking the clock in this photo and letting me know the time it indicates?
12:35
